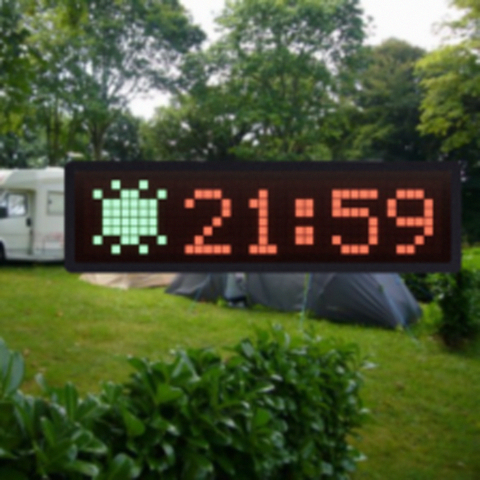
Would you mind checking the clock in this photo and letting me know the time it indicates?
21:59
